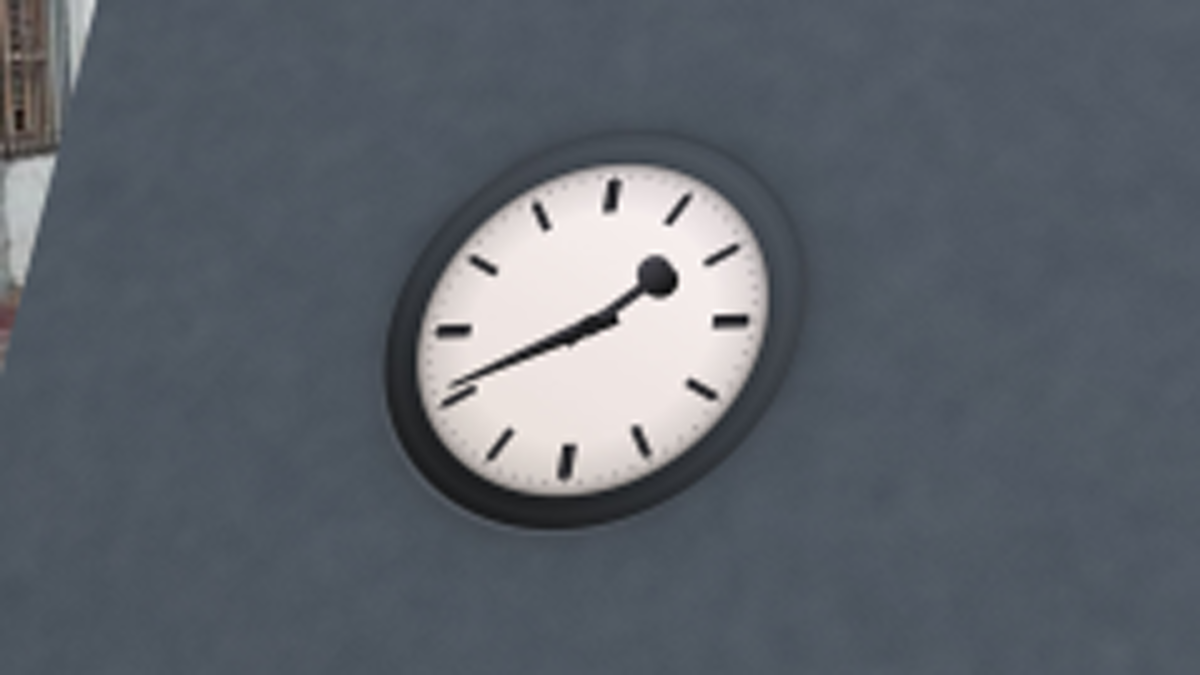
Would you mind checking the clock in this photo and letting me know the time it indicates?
1:41
